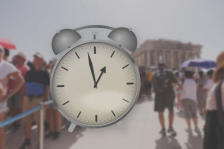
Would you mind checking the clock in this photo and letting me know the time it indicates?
12:58
